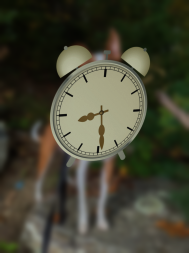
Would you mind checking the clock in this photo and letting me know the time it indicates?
8:29
